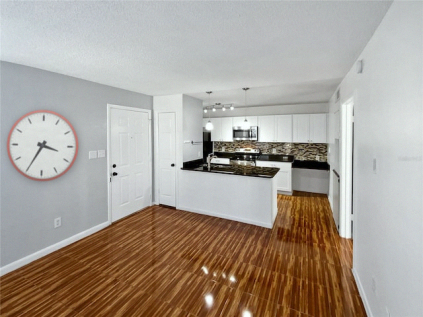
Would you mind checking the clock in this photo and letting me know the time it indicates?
3:35
